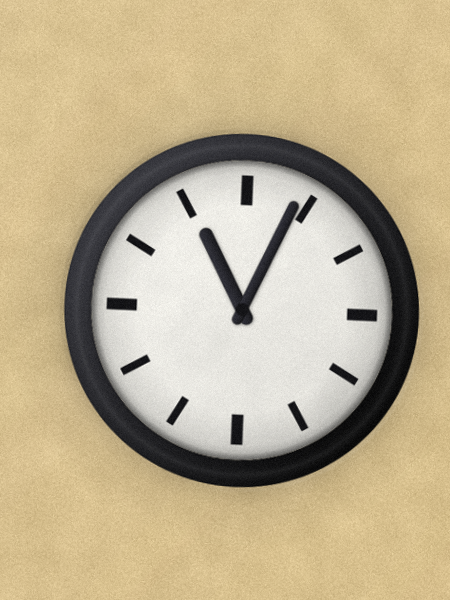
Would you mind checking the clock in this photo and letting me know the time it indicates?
11:04
